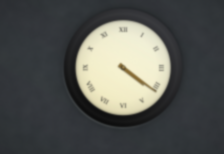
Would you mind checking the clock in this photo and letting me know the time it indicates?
4:21
